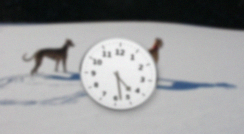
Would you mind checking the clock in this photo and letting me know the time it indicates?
4:28
